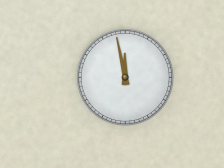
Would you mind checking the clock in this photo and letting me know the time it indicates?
11:58
